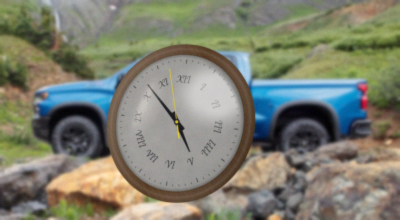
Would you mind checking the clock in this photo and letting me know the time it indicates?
4:51:57
